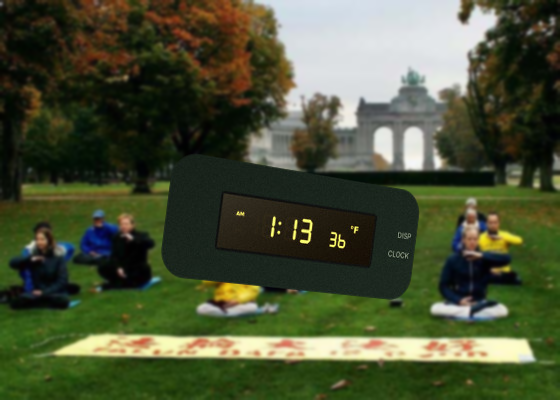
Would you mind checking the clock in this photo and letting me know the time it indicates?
1:13
